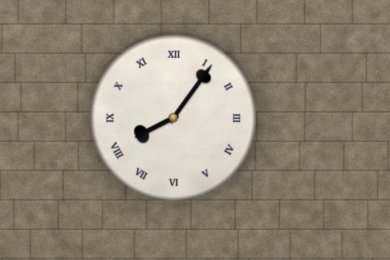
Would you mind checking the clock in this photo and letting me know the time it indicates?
8:06
